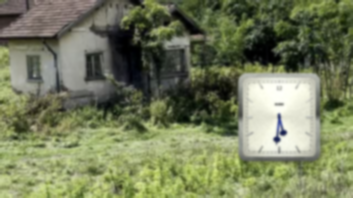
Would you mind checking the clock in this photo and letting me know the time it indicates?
5:31
